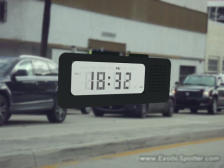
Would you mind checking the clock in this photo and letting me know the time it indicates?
18:32
